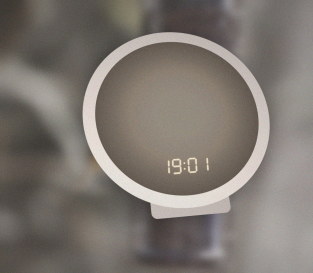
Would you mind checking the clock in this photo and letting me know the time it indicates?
19:01
